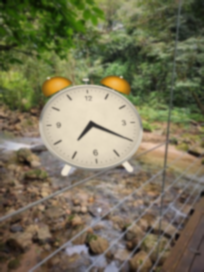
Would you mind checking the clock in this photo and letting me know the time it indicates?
7:20
